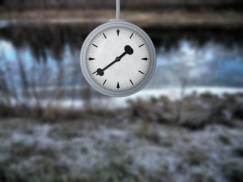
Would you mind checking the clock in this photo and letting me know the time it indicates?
1:39
